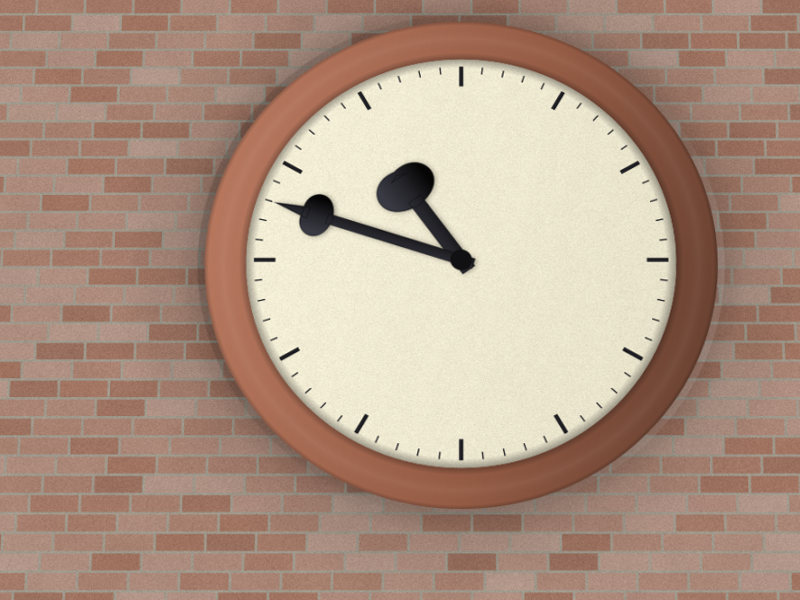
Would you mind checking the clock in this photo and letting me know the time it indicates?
10:48
